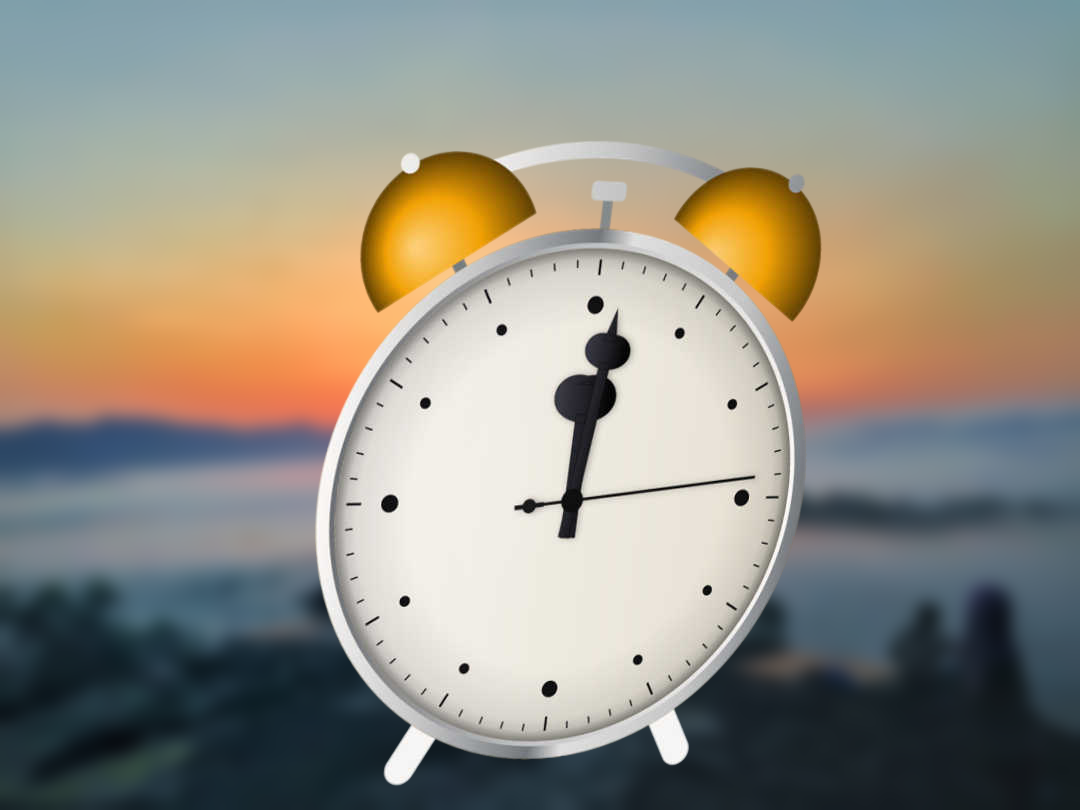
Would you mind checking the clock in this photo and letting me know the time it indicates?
12:01:14
